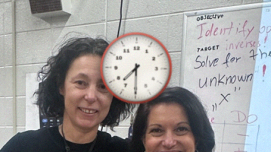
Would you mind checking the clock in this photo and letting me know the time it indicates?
7:30
